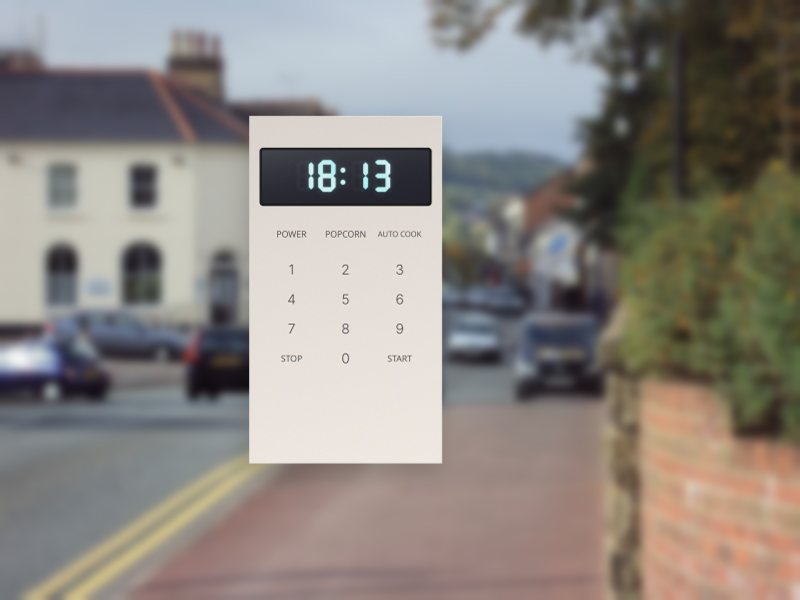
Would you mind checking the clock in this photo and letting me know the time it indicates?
18:13
